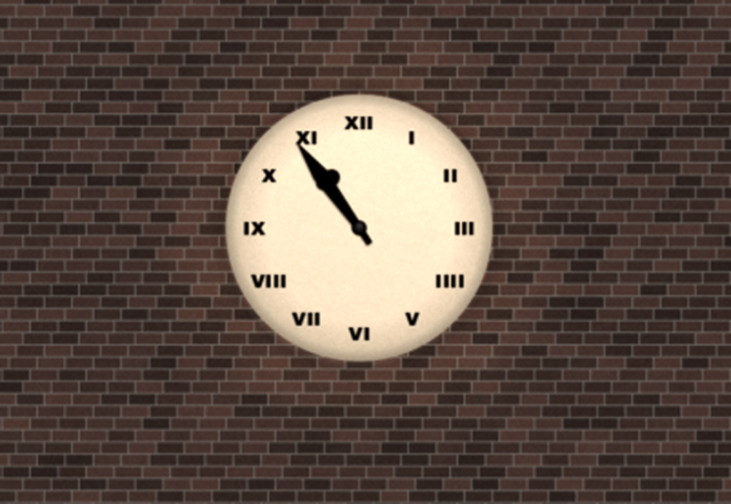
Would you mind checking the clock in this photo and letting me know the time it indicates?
10:54
